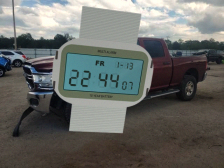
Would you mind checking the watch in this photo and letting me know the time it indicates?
22:44:07
